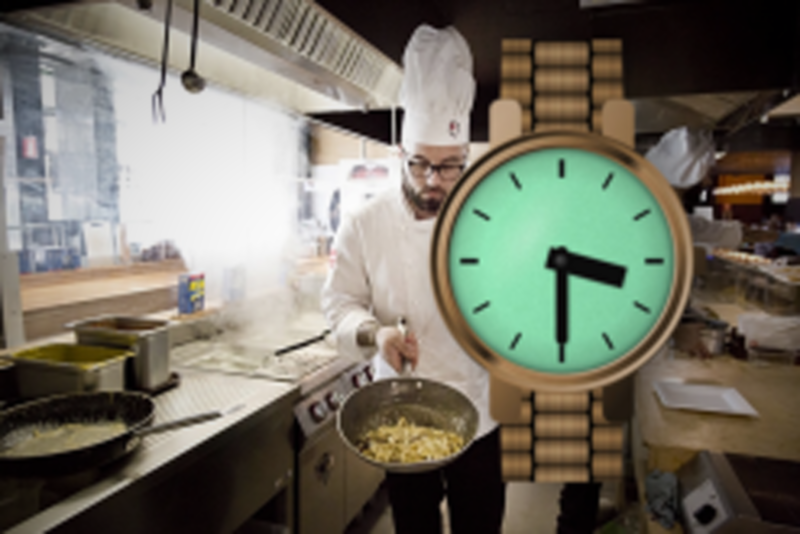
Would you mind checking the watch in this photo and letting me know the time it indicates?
3:30
